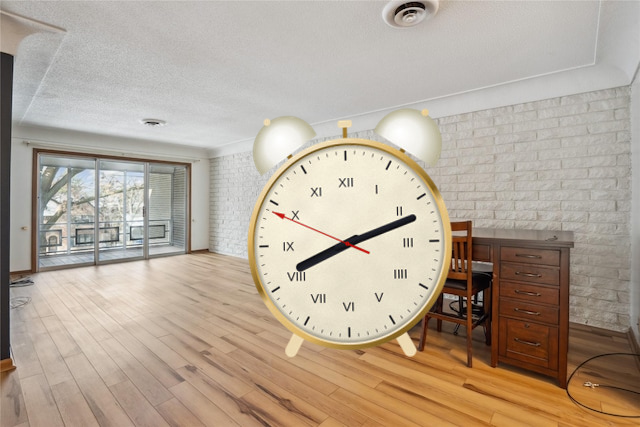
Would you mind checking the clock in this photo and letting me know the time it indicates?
8:11:49
